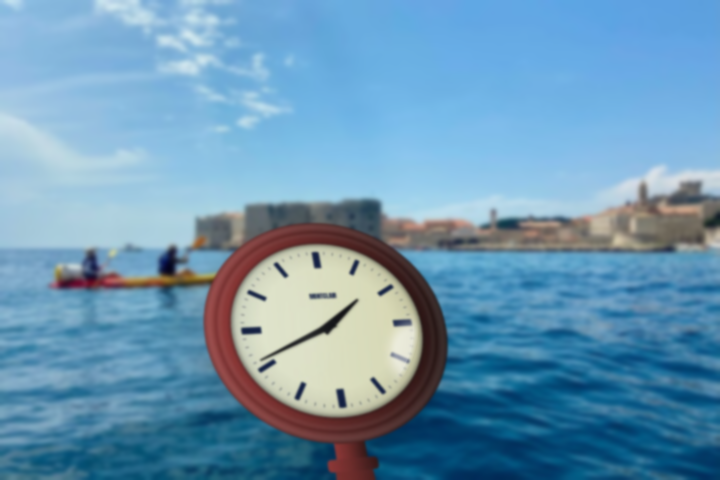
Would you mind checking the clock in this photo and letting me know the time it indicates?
1:41
